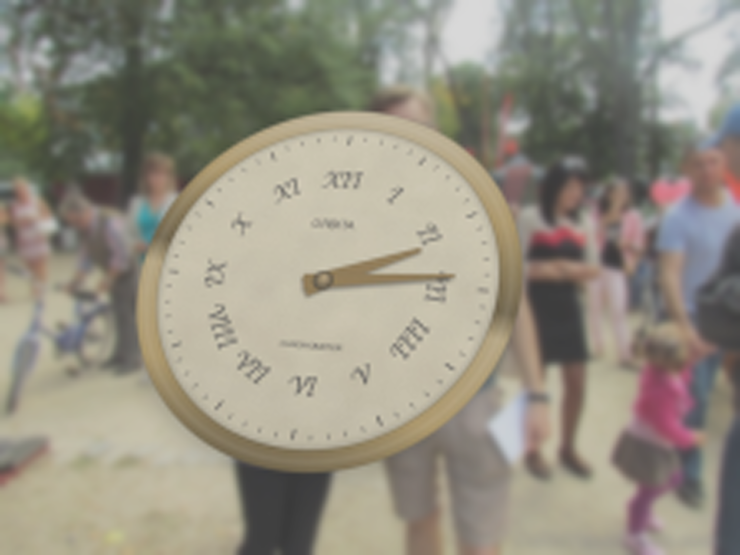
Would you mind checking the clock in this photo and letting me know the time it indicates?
2:14
